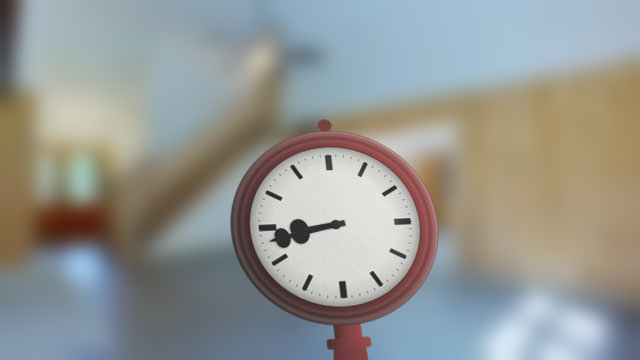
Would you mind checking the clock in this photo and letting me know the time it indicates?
8:43
